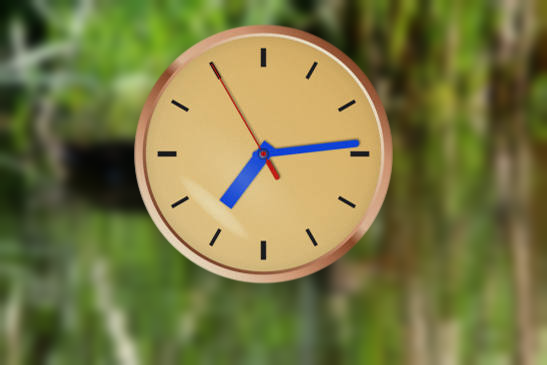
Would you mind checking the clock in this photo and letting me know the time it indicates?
7:13:55
